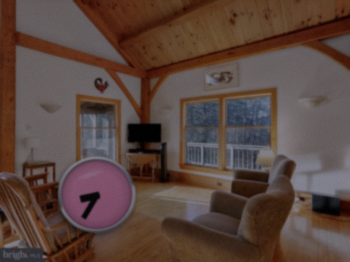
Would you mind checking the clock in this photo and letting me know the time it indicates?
8:35
